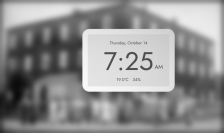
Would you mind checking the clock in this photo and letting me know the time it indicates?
7:25
